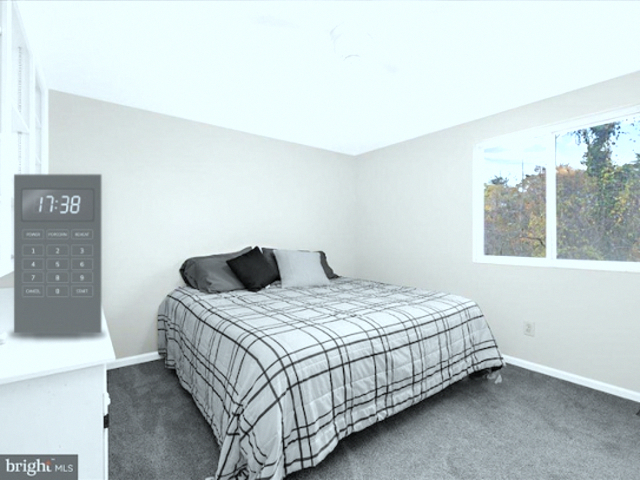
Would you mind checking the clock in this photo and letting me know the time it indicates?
17:38
